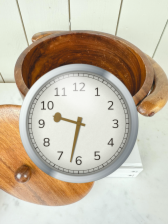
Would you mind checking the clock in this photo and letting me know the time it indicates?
9:32
